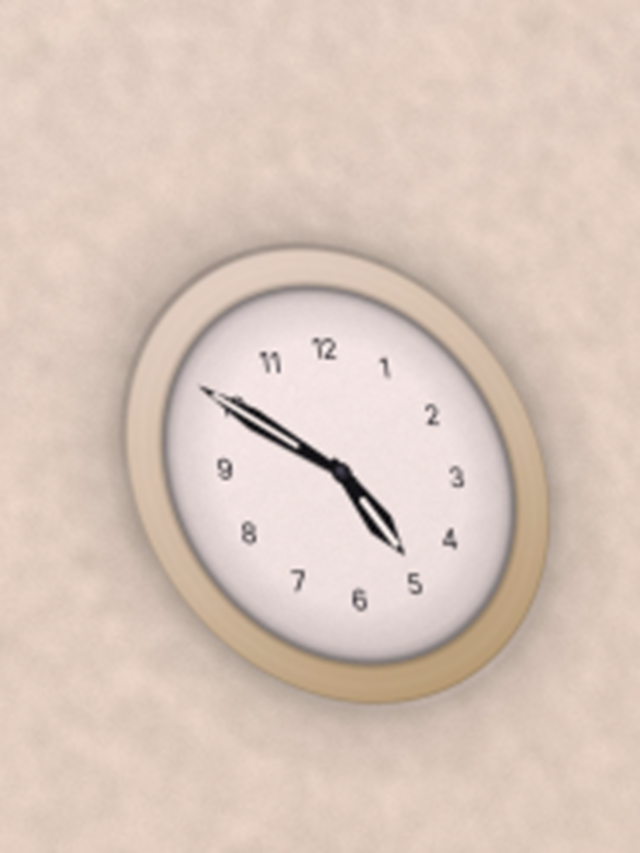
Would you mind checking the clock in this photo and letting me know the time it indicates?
4:50
